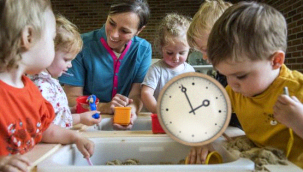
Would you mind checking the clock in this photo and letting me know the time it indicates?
1:56
